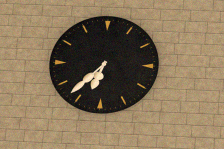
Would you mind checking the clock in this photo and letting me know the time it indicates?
6:37
